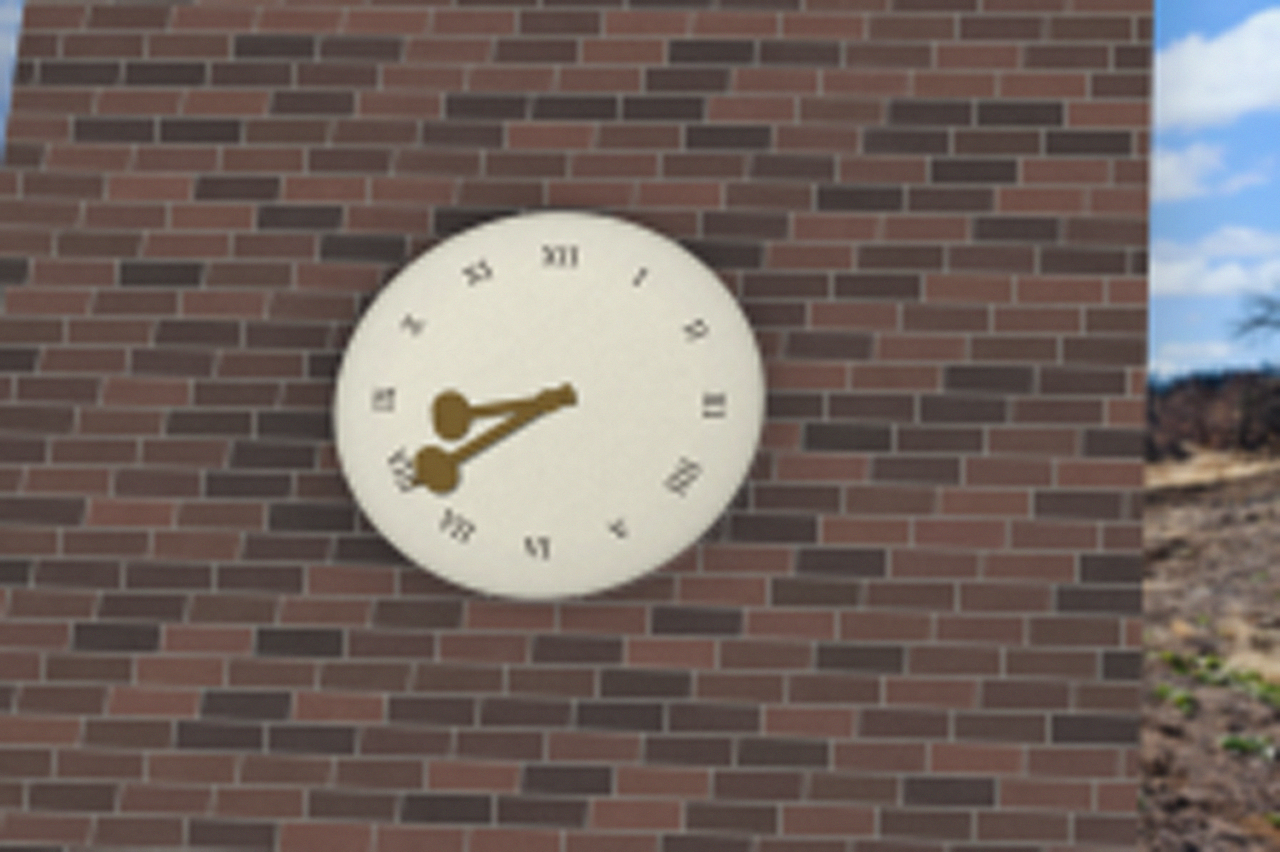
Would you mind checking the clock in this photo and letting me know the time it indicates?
8:39
